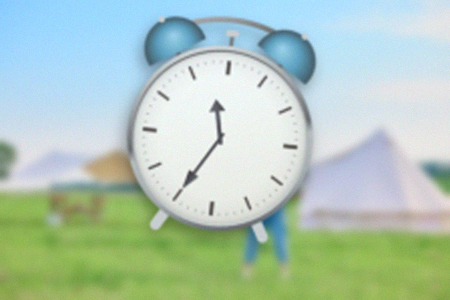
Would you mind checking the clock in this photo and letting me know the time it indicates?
11:35
